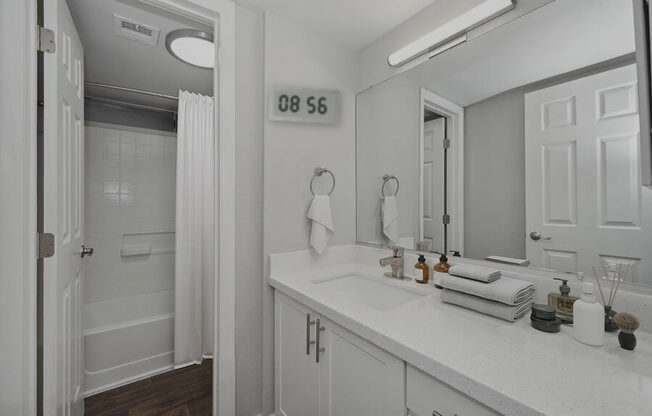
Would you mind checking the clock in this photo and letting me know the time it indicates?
8:56
